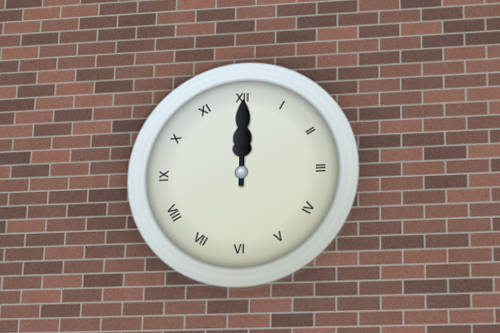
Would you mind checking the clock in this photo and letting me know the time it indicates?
12:00
